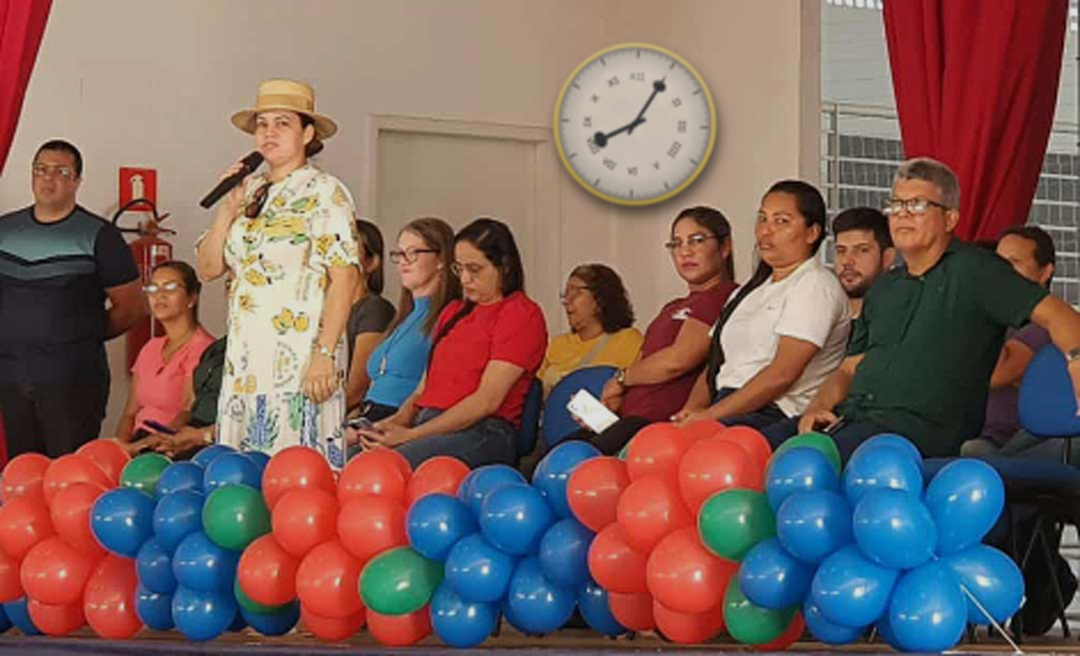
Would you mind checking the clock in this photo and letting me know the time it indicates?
8:05
